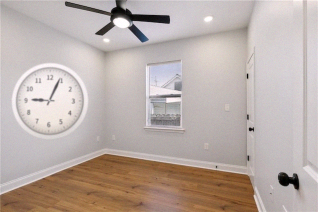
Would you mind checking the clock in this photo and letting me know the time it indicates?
9:04
